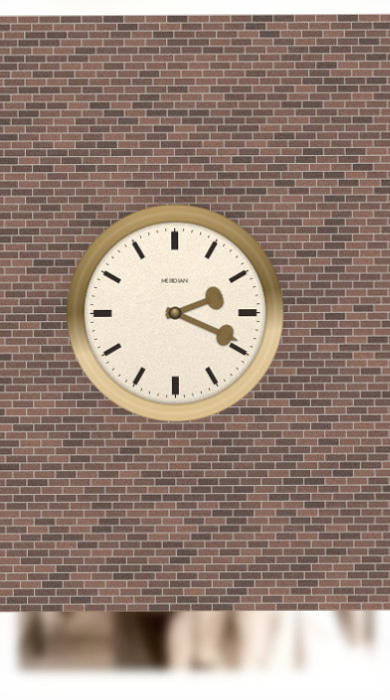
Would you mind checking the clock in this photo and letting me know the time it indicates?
2:19
